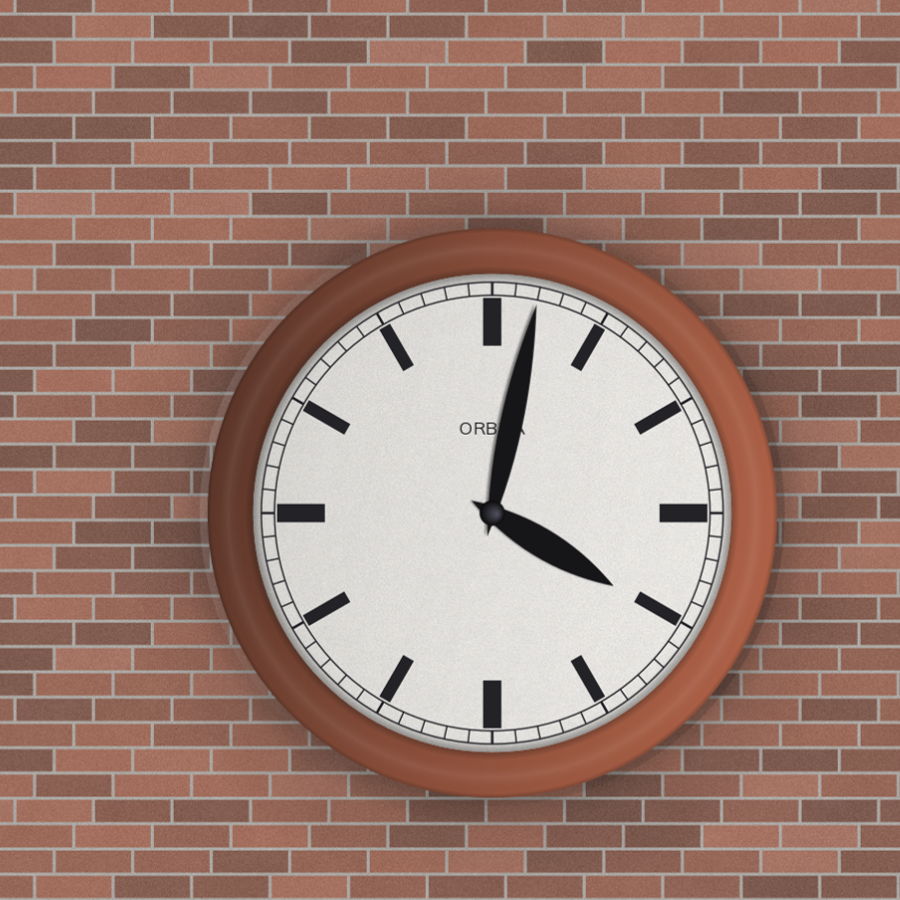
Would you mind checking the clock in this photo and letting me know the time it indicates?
4:02
